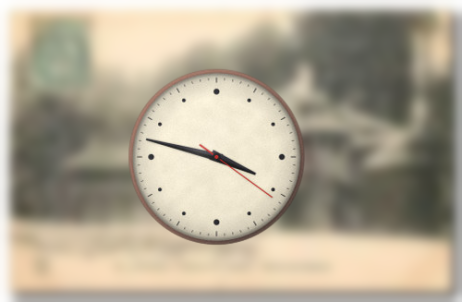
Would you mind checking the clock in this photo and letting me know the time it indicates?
3:47:21
